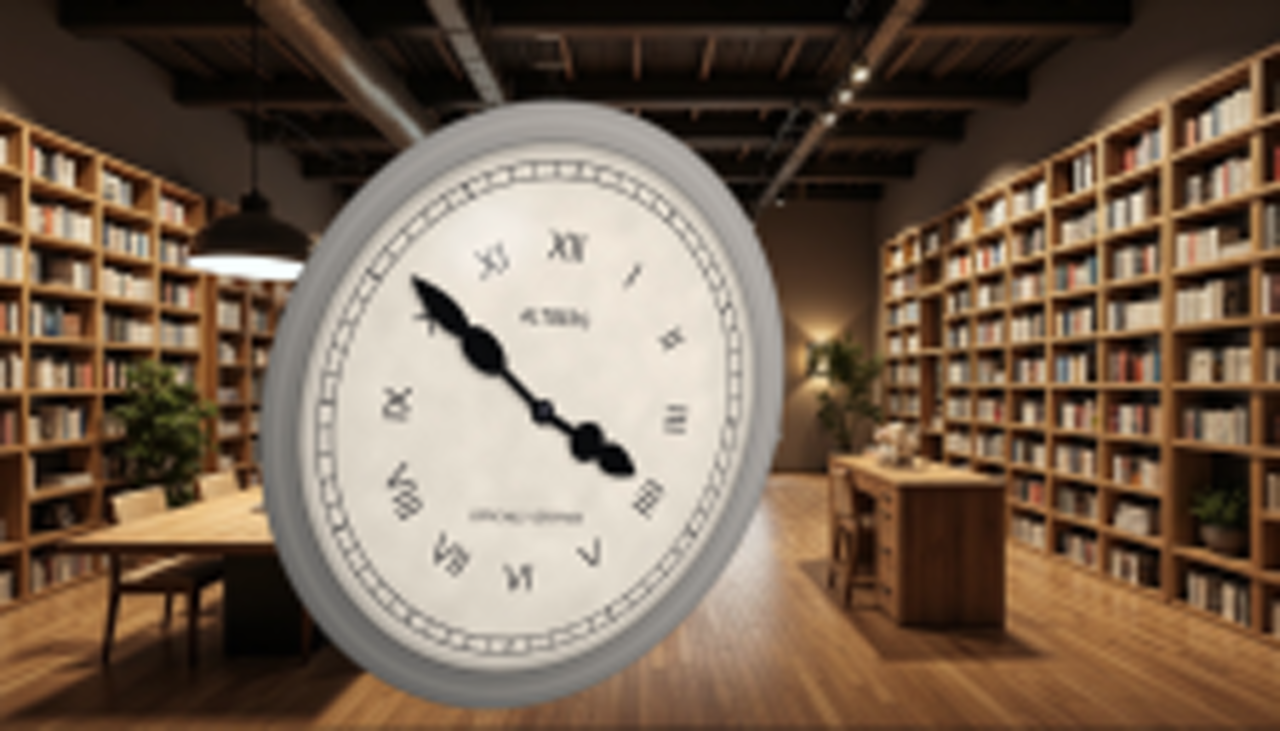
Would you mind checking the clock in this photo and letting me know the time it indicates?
3:51
